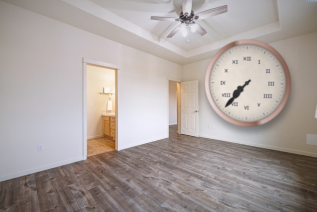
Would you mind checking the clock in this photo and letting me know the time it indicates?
7:37
